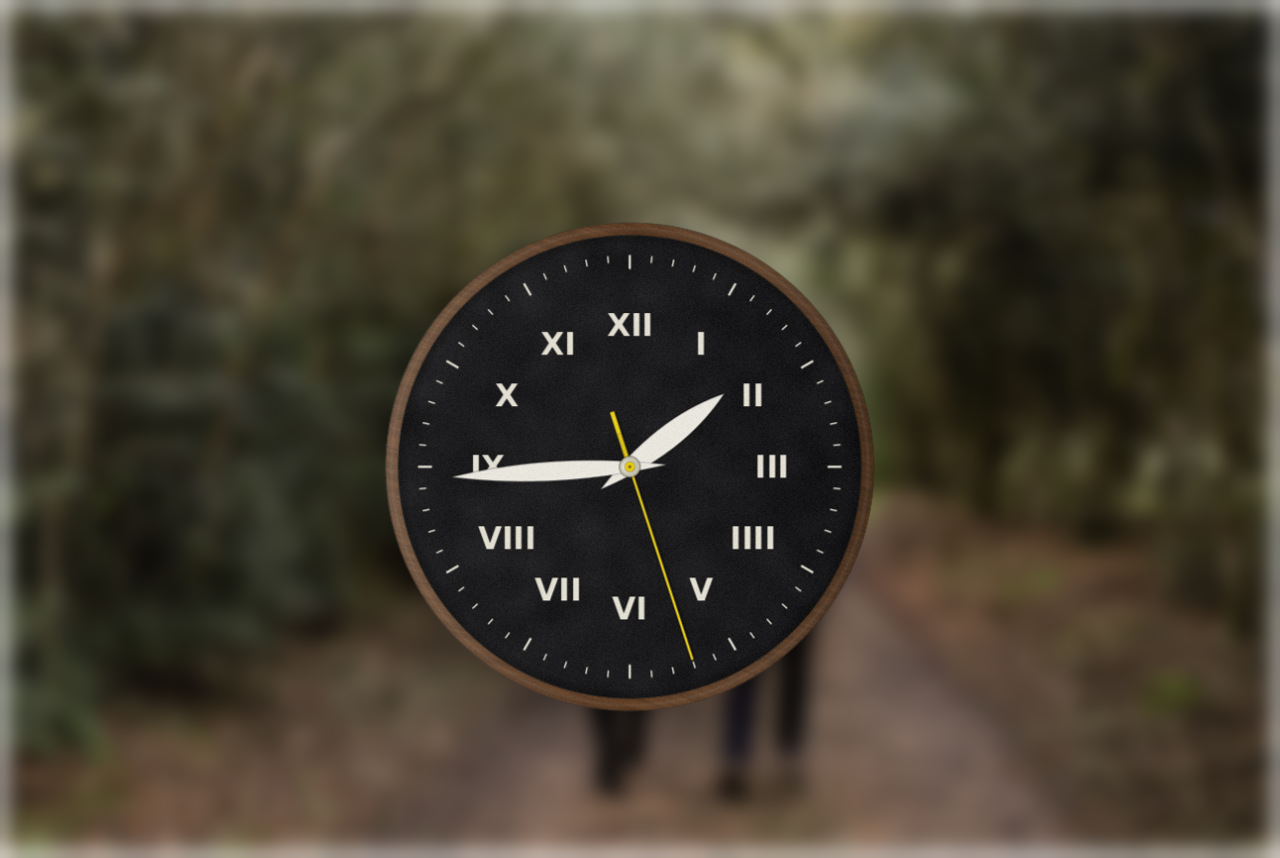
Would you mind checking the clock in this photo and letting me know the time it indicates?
1:44:27
